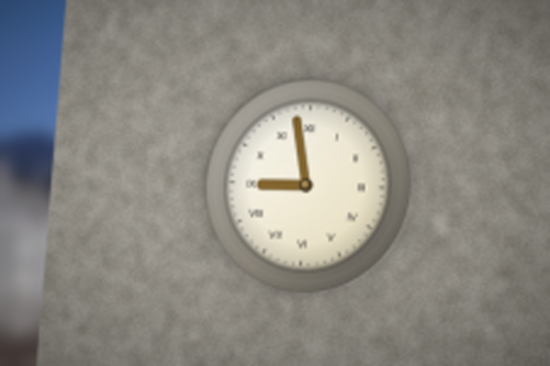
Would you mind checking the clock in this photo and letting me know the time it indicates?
8:58
